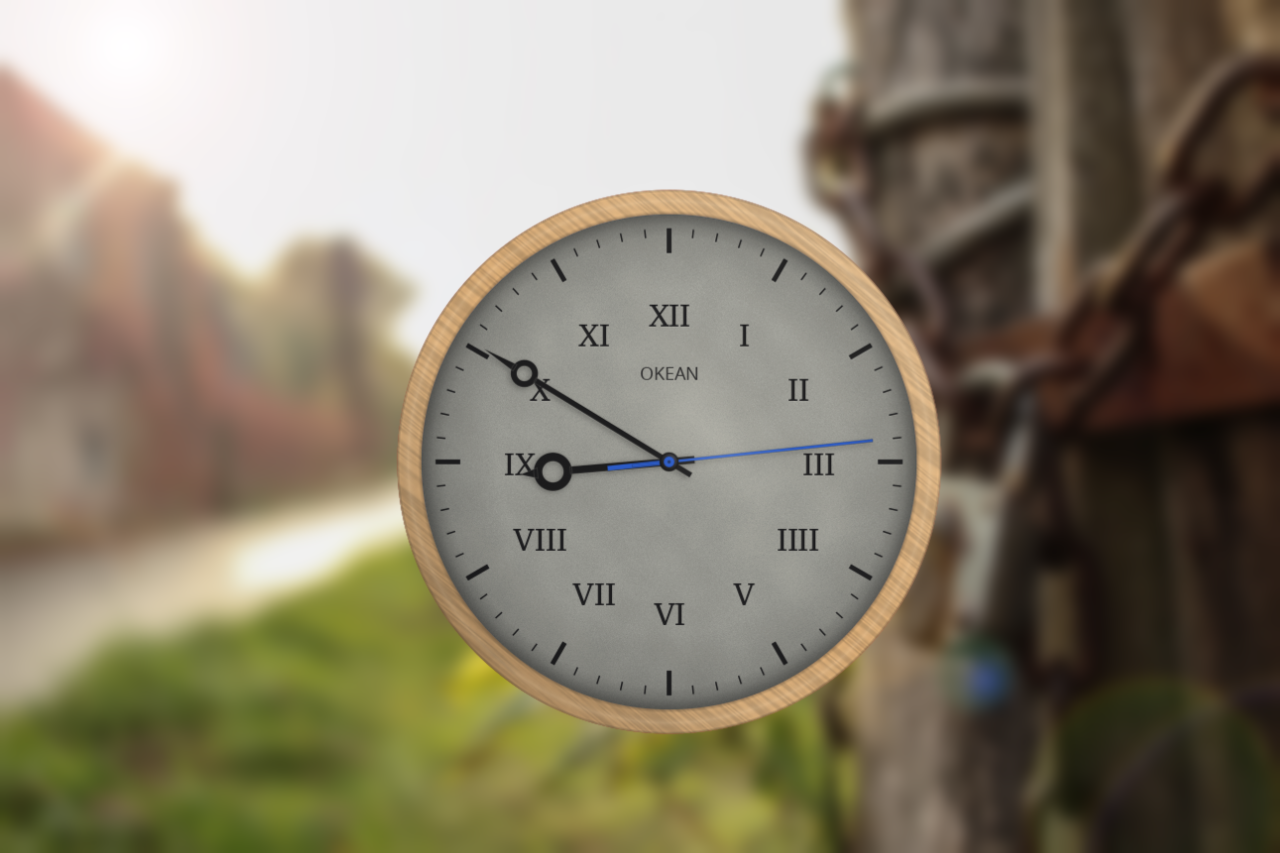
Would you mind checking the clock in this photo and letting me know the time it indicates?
8:50:14
